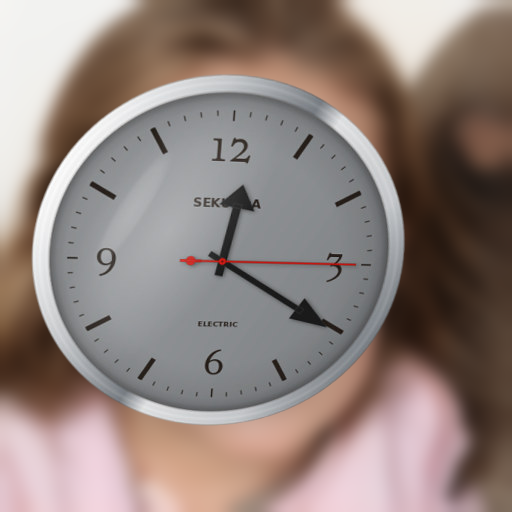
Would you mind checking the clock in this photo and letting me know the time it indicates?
12:20:15
